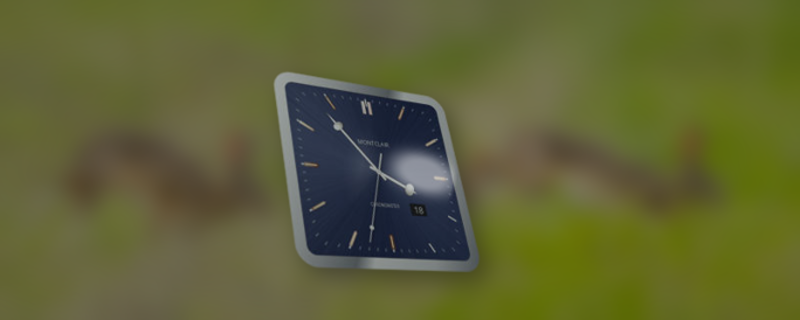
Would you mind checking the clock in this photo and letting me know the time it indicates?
3:53:33
